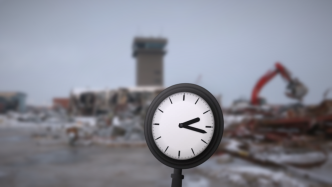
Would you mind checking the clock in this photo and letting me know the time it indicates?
2:17
